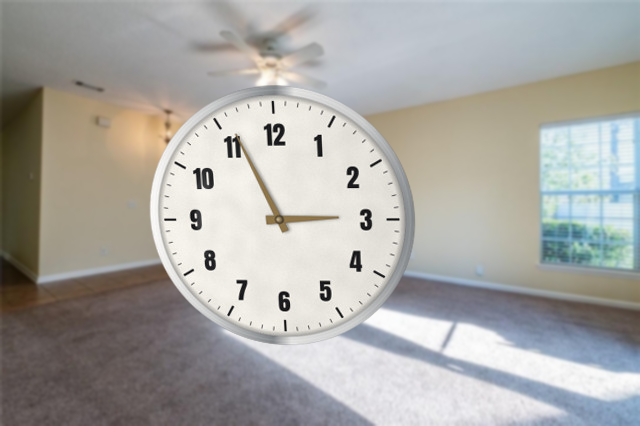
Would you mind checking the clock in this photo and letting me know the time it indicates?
2:56
